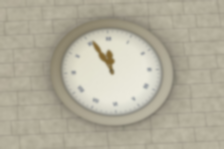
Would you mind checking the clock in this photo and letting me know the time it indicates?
11:56
